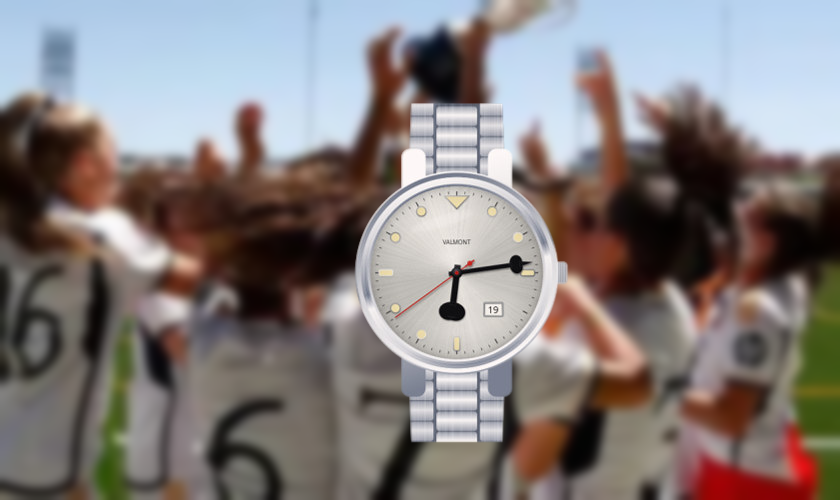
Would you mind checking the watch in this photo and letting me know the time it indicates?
6:13:39
